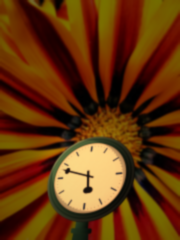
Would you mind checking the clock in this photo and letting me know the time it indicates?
5:48
